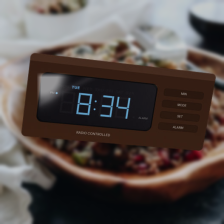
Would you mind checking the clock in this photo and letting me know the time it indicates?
8:34
